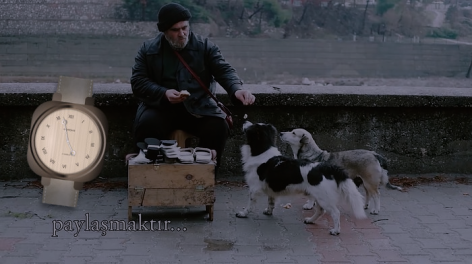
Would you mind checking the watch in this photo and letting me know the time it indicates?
4:57
